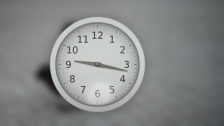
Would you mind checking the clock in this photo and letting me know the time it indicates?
9:17
